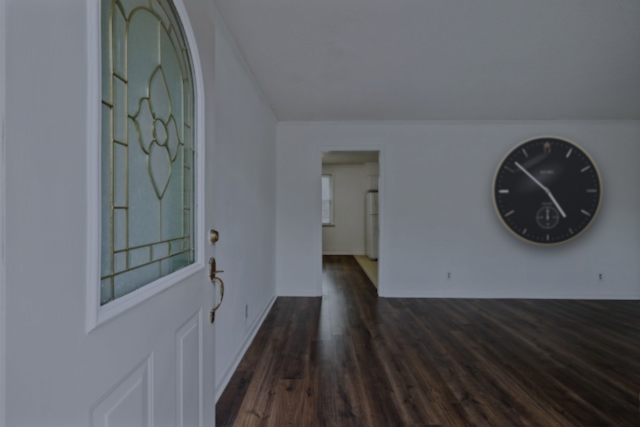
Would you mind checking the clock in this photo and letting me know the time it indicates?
4:52
